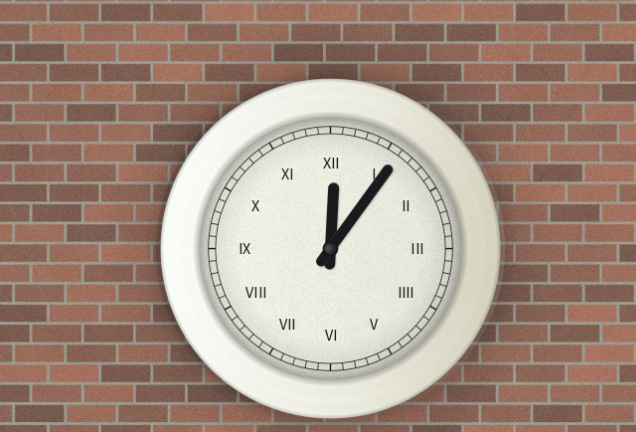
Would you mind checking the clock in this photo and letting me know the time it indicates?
12:06
